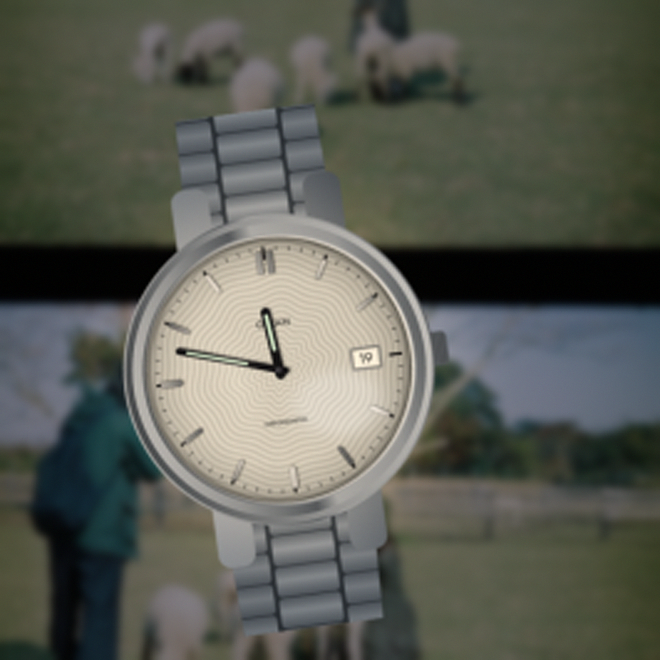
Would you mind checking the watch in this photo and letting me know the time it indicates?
11:48
